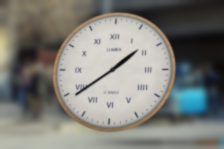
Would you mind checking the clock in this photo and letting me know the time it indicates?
1:39
